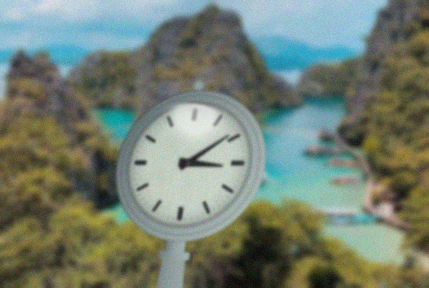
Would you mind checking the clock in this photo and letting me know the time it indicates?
3:09
